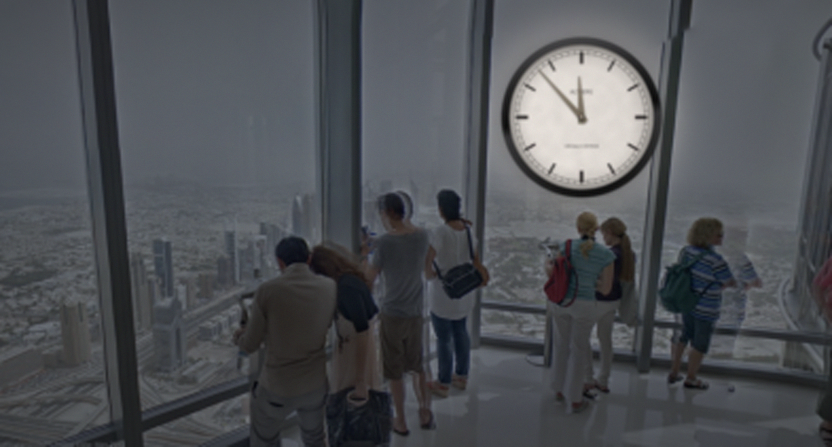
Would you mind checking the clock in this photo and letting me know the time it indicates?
11:53
